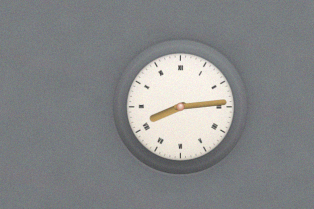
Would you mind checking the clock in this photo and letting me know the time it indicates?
8:14
